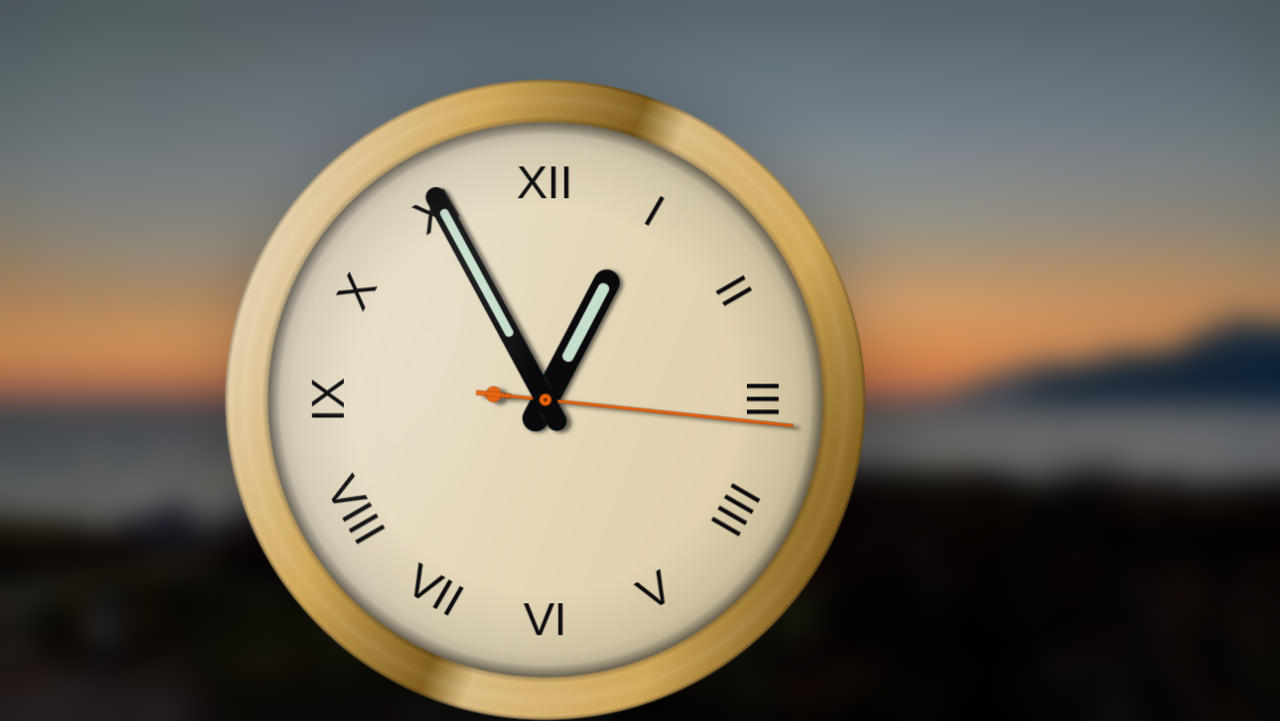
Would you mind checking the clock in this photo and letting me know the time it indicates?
12:55:16
